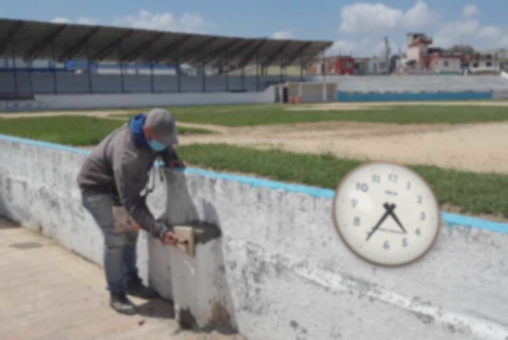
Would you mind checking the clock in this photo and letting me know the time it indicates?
4:35
